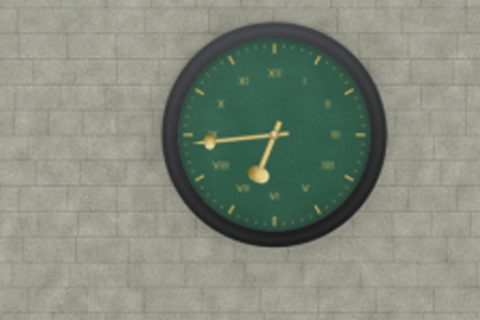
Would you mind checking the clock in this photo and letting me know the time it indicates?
6:44
